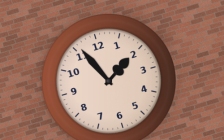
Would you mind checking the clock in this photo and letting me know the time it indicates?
1:56
